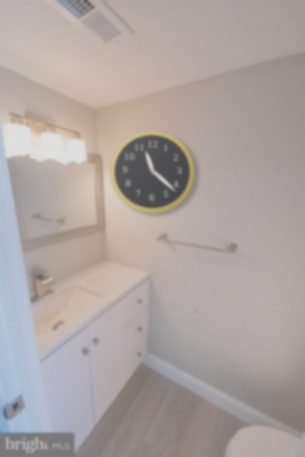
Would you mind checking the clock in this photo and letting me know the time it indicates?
11:22
